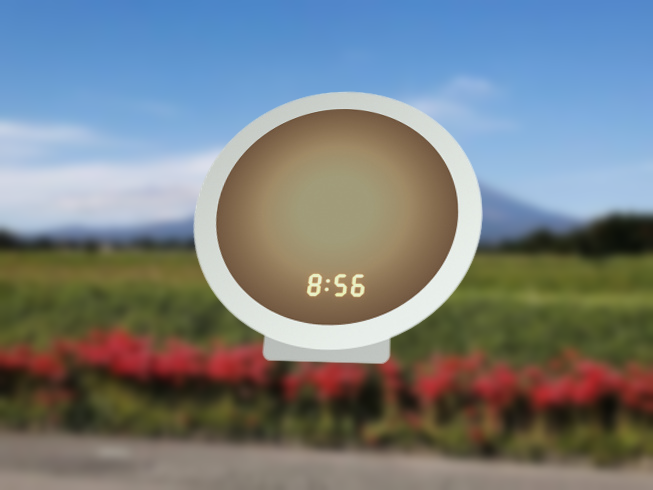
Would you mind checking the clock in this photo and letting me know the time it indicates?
8:56
